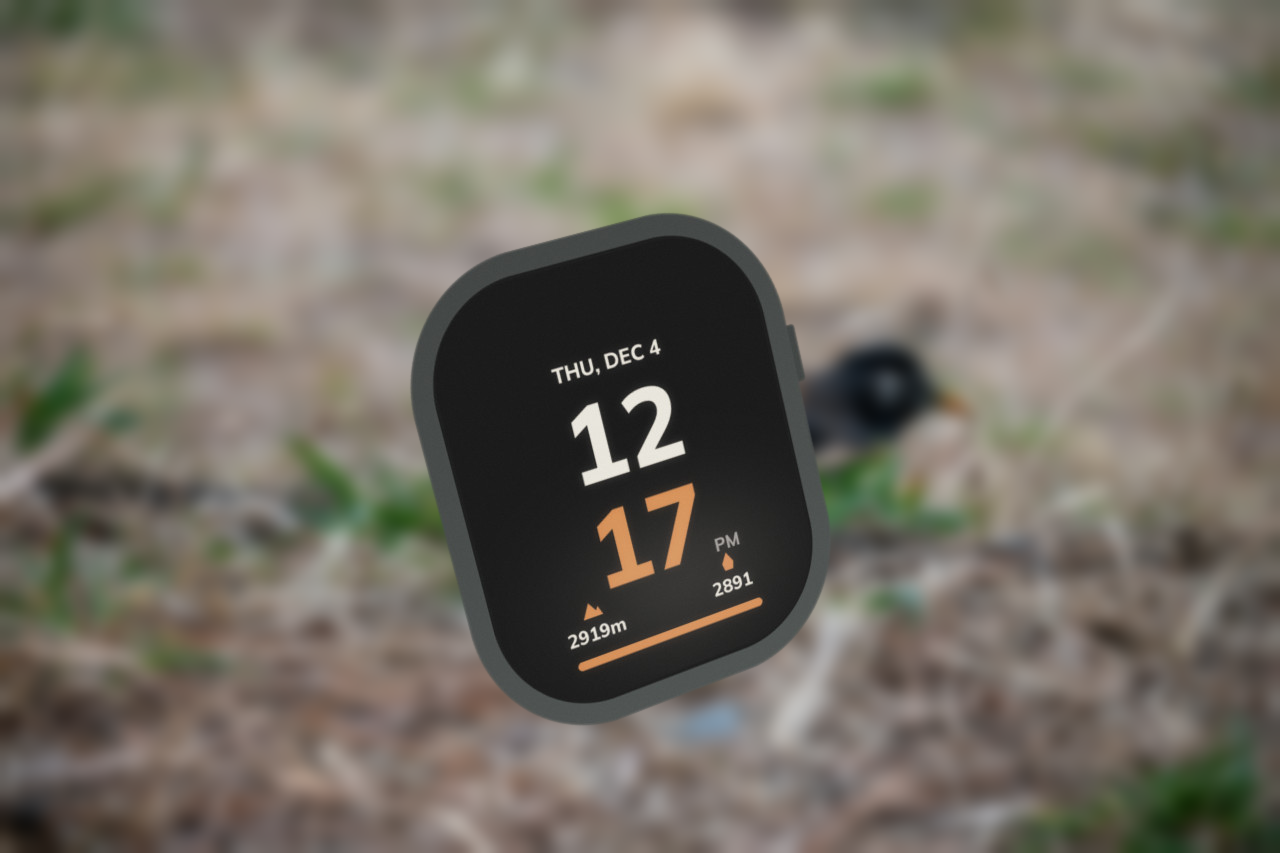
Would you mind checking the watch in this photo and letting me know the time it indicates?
12:17
